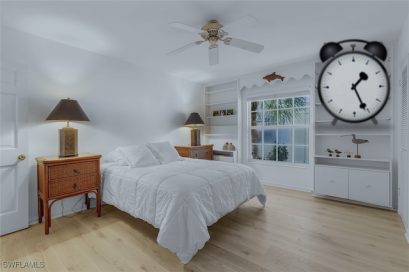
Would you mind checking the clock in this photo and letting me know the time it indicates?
1:26
